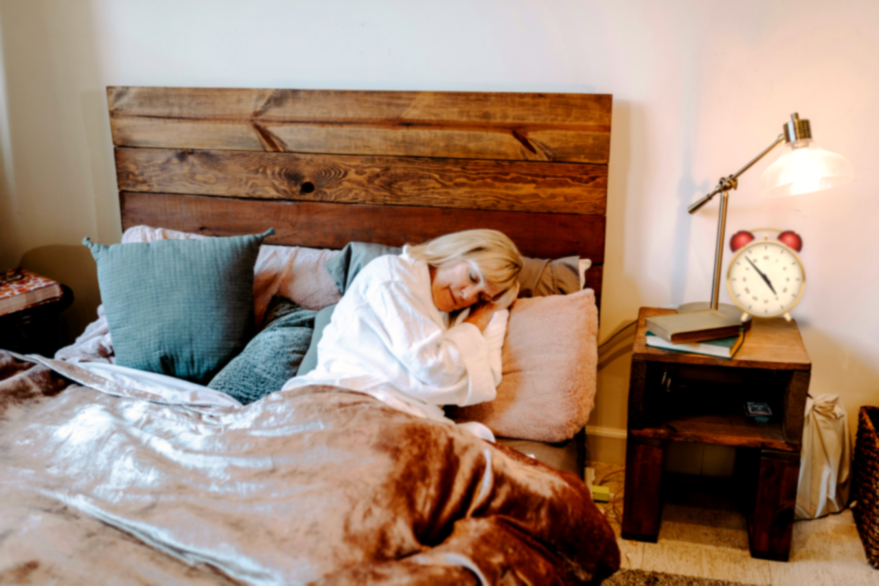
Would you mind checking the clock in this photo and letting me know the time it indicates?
4:53
